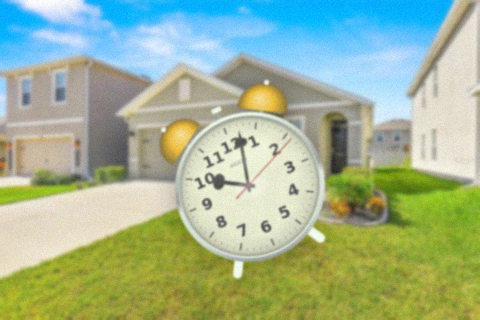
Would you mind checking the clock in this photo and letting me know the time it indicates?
10:02:11
